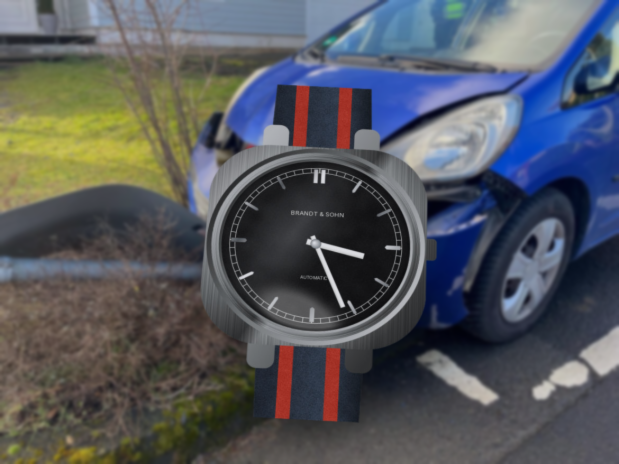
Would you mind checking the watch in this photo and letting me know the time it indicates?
3:26
